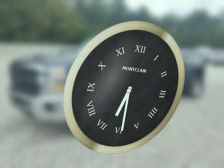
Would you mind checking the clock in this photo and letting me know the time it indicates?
6:29
